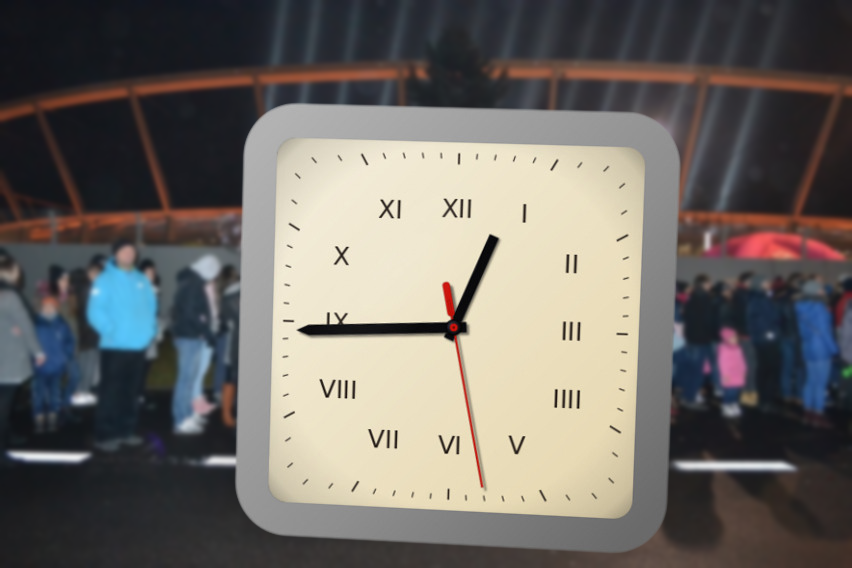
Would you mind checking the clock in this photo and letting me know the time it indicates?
12:44:28
